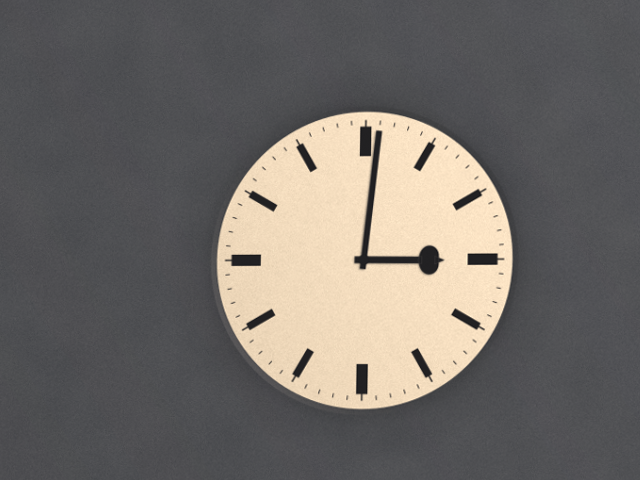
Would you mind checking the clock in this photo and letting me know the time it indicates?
3:01
